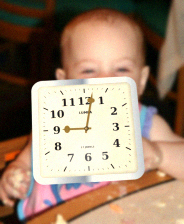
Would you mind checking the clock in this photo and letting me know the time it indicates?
9:02
